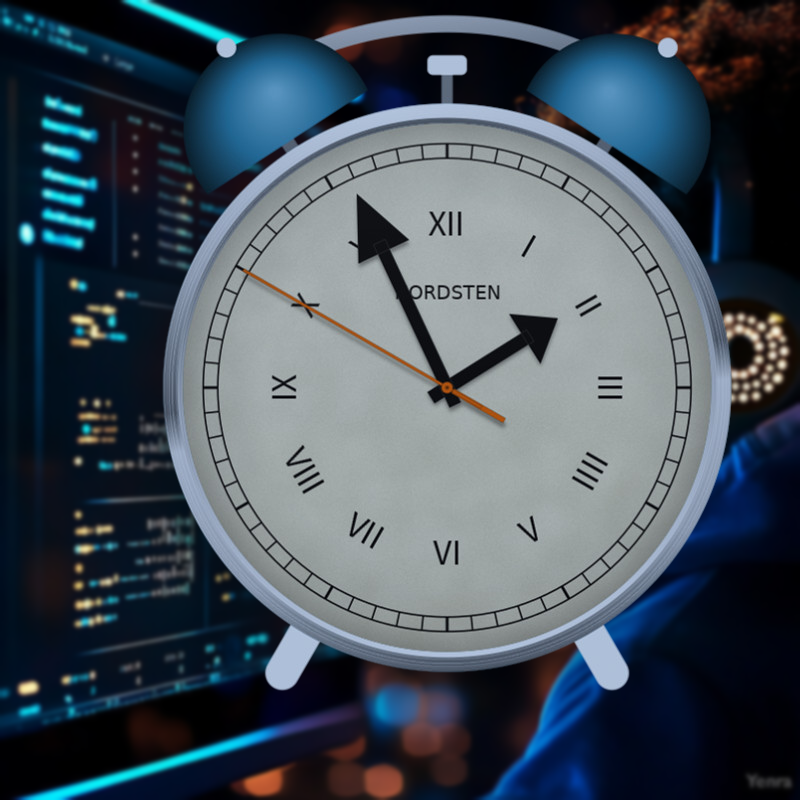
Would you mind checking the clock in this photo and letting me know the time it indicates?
1:55:50
